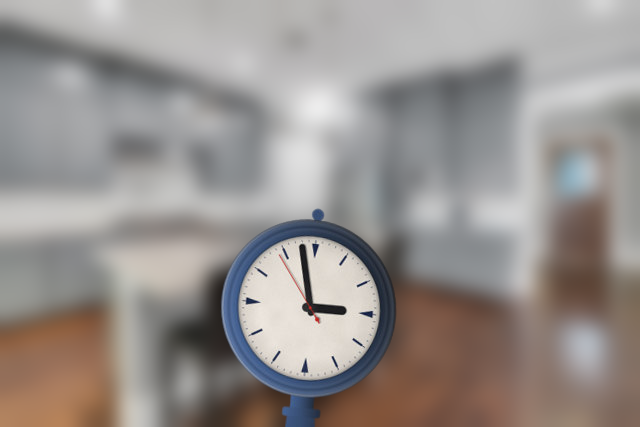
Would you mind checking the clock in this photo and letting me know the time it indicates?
2:57:54
